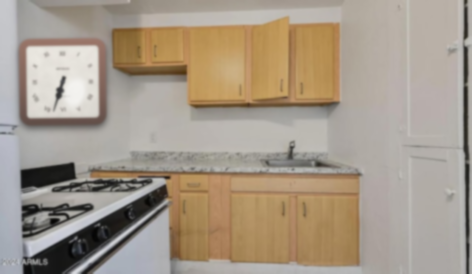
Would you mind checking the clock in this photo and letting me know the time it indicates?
6:33
